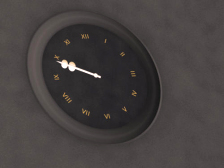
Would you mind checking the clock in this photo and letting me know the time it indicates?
9:49
